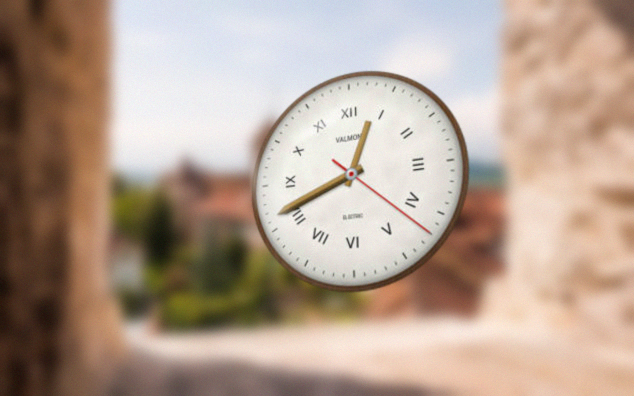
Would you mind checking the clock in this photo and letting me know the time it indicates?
12:41:22
